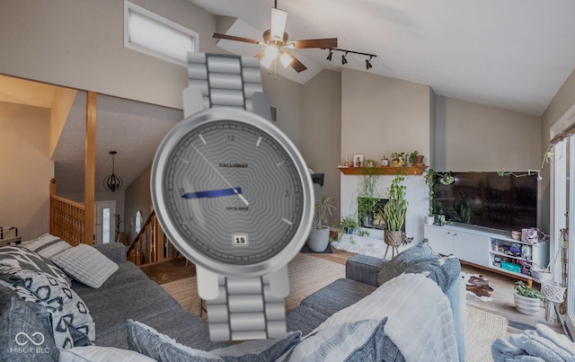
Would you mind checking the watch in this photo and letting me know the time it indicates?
8:43:53
